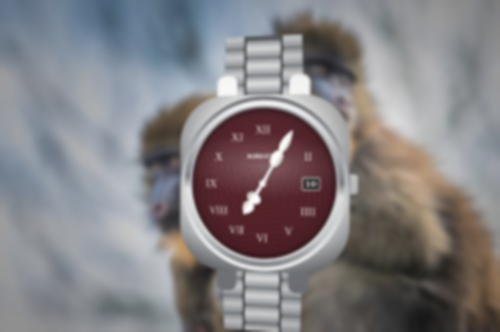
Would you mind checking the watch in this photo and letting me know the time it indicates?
7:05
